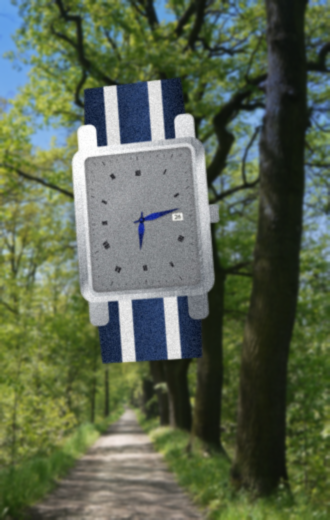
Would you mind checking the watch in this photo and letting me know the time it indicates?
6:13
